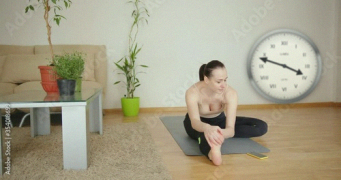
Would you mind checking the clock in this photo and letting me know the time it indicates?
3:48
